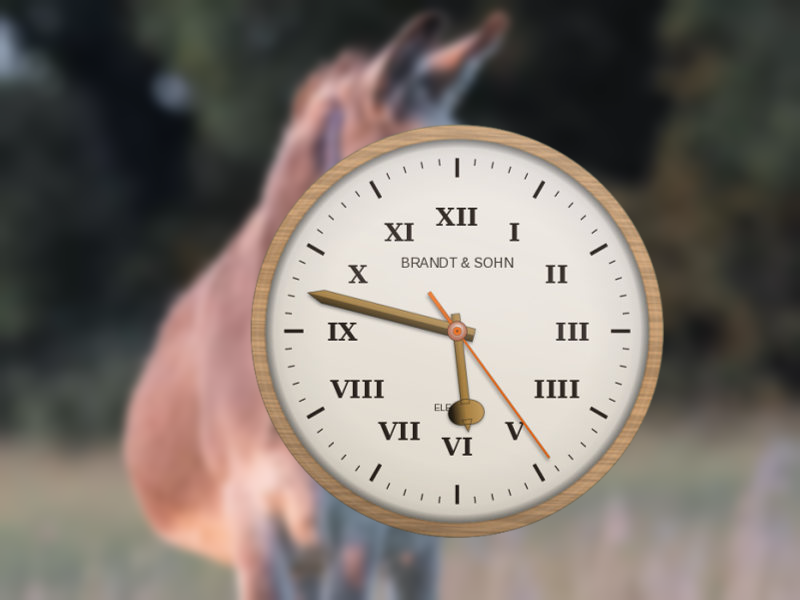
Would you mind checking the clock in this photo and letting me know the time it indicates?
5:47:24
